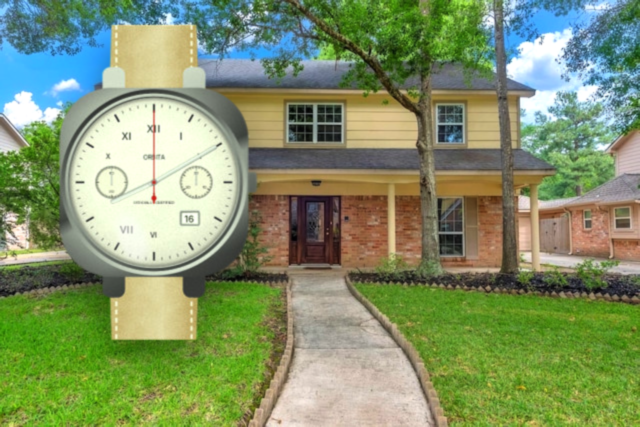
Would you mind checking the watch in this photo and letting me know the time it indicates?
8:10
